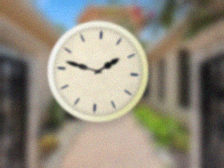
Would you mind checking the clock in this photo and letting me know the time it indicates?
1:47
